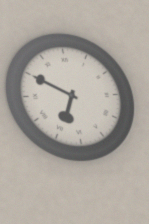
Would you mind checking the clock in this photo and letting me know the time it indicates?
6:50
